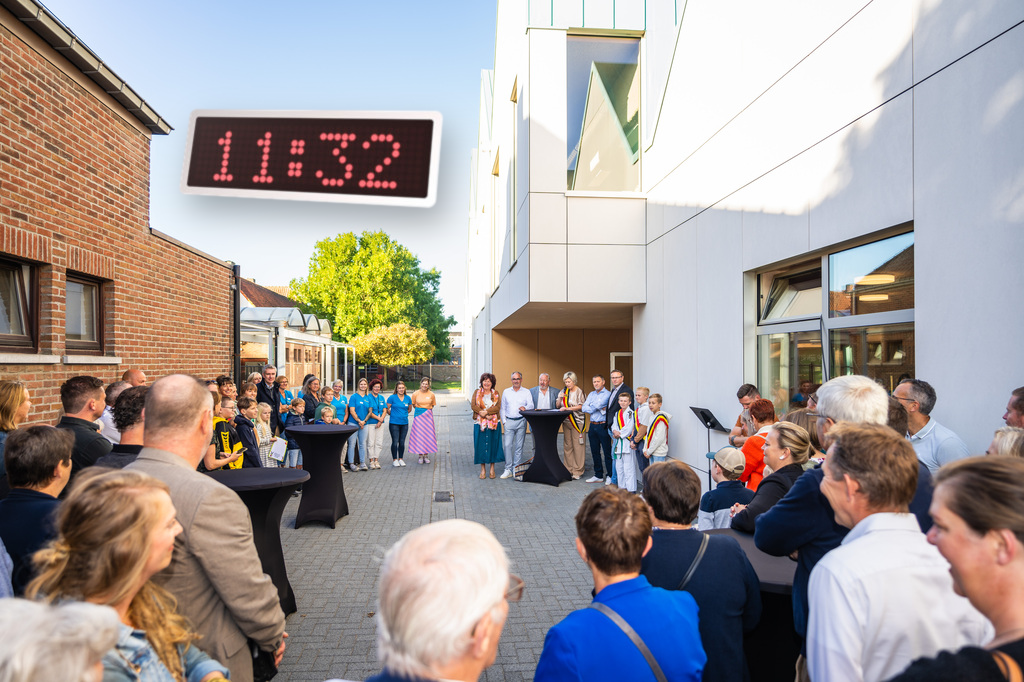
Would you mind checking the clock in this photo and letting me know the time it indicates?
11:32
